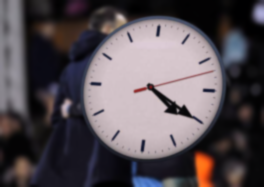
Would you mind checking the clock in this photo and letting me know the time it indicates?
4:20:12
